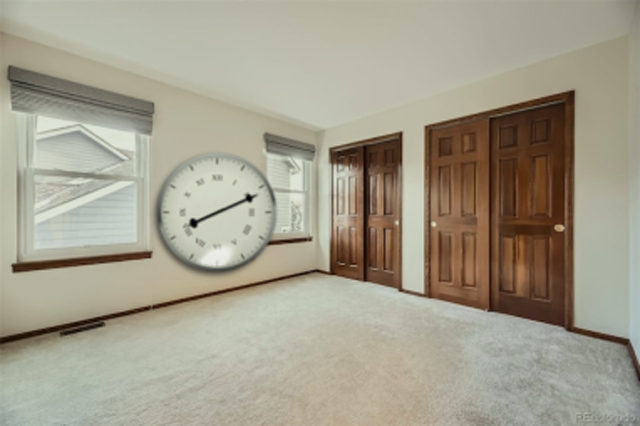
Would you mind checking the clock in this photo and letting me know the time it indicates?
8:11
